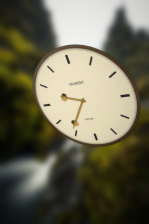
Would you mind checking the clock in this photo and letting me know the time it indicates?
9:36
